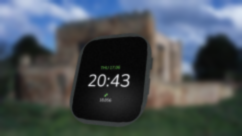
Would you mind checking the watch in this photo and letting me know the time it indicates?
20:43
